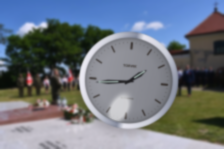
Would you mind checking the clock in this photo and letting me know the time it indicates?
1:44
